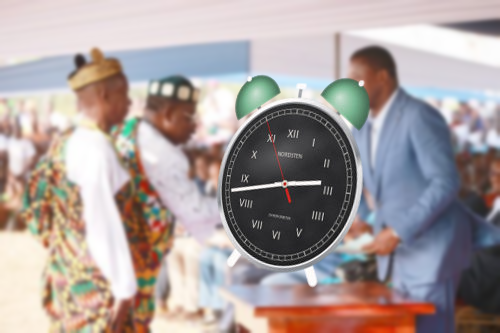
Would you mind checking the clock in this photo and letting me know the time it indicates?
2:42:55
